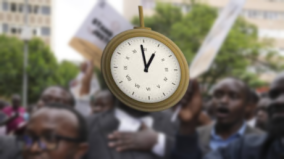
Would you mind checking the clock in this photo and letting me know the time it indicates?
12:59
